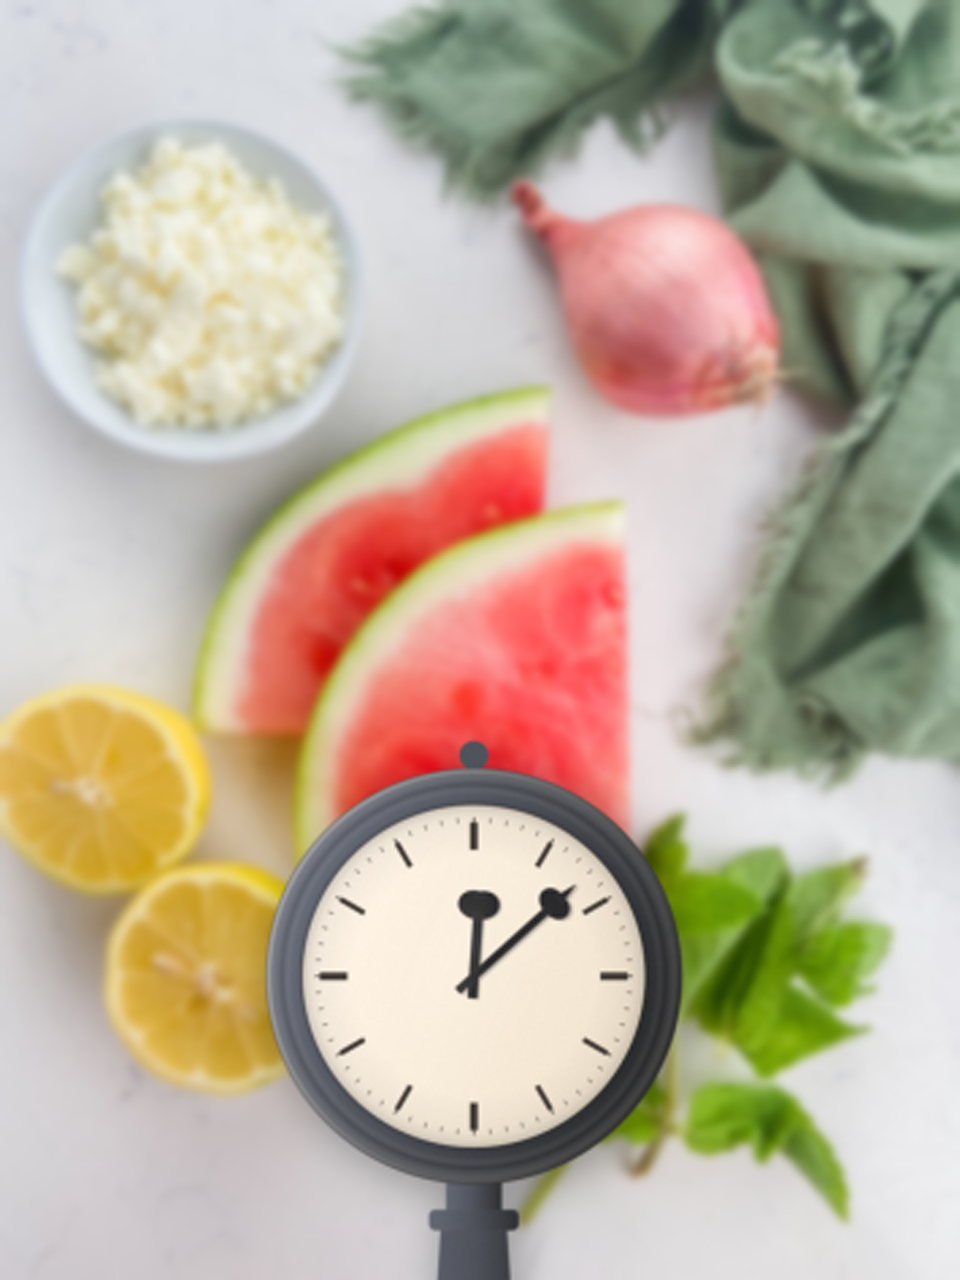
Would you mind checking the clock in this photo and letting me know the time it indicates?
12:08
